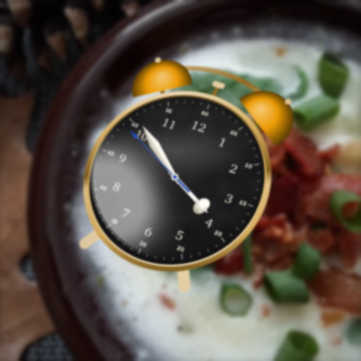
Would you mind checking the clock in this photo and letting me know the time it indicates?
3:50:49
